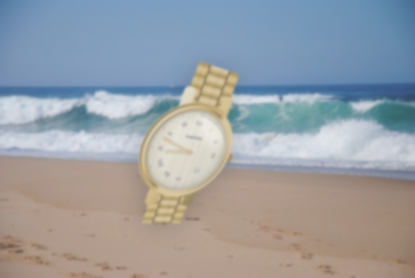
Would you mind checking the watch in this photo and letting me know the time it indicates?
8:48
